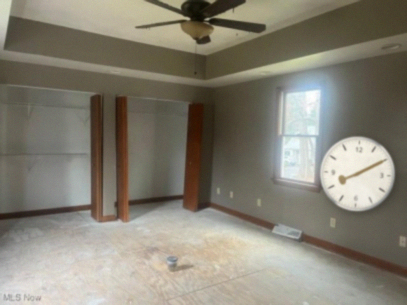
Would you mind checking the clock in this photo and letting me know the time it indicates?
8:10
